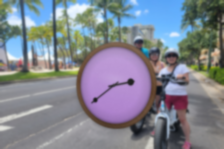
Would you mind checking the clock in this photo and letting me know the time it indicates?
2:39
